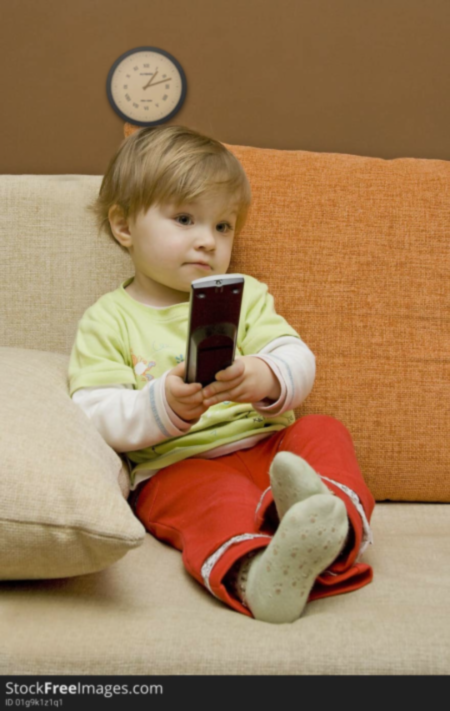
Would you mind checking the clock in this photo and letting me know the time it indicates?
1:12
